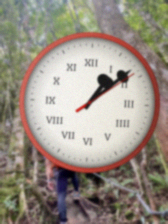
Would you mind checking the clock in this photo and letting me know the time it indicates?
1:08:09
